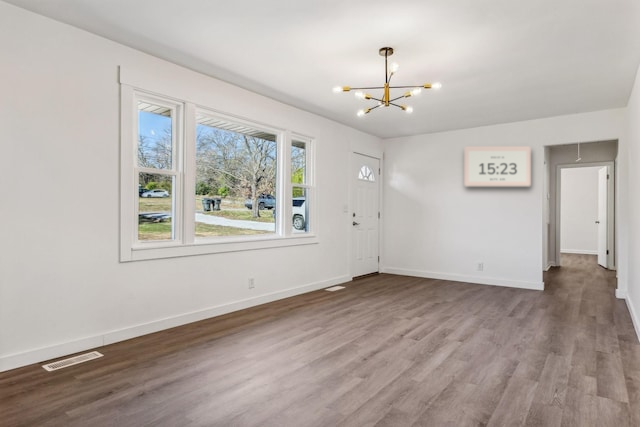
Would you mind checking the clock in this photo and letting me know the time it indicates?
15:23
